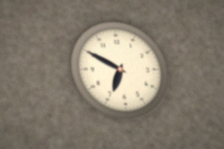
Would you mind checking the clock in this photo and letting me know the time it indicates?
6:50
